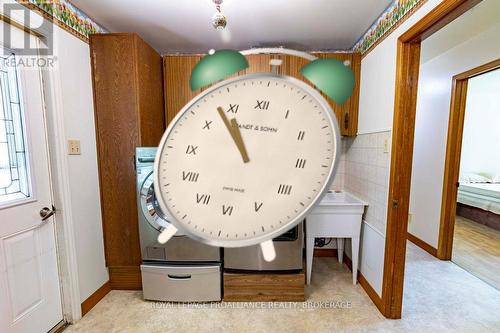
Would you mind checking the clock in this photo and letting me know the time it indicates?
10:53
